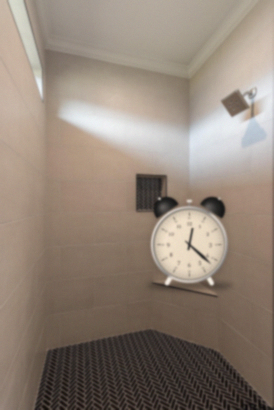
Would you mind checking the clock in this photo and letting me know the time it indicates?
12:22
